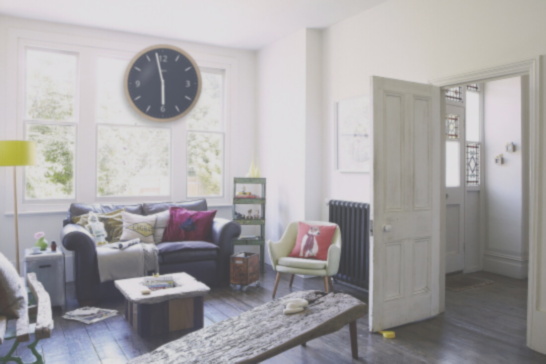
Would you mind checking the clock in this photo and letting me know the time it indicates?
5:58
